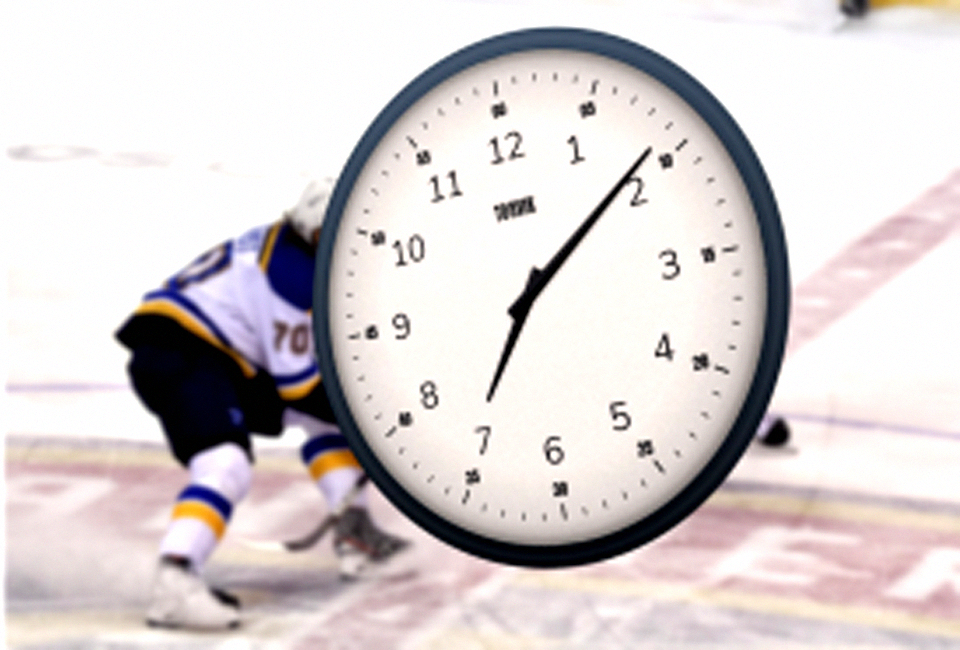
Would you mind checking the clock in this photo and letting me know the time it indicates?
7:09
